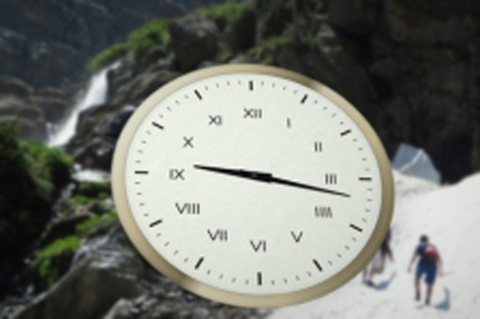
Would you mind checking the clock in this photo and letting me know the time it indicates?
9:17
